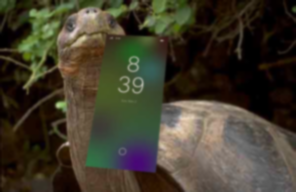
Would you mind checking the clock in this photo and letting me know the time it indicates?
8:39
